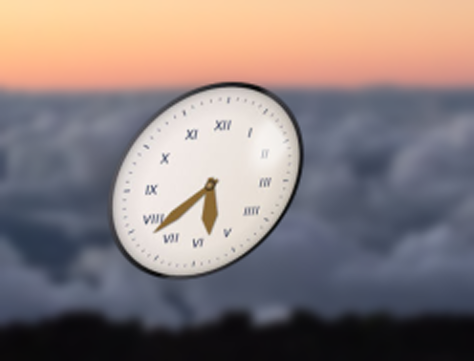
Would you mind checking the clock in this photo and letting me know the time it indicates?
5:38
